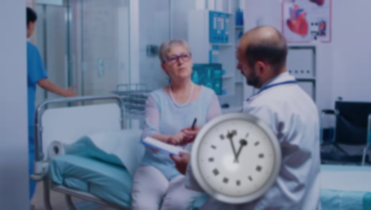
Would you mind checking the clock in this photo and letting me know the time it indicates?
12:58
